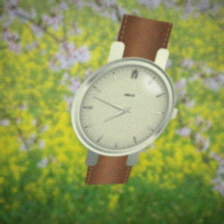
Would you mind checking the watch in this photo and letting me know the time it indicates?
7:48
